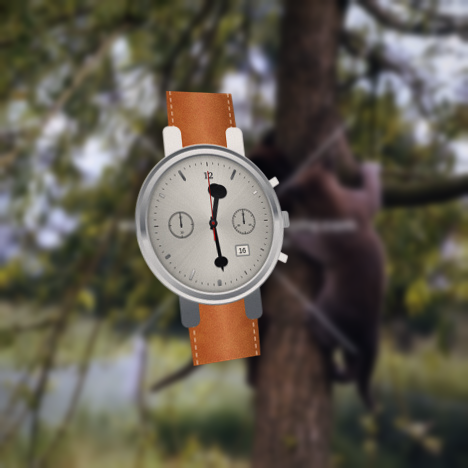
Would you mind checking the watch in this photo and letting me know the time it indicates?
12:29
